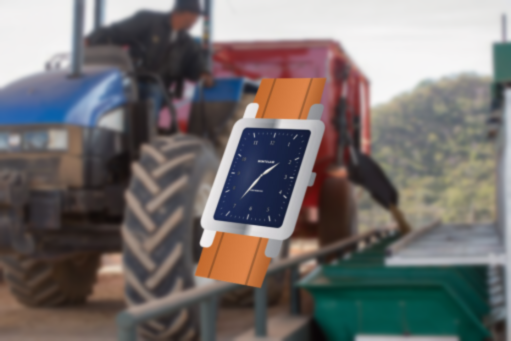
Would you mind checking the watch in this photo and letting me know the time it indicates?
1:35
